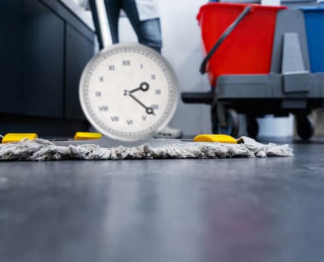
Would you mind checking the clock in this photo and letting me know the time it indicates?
2:22
